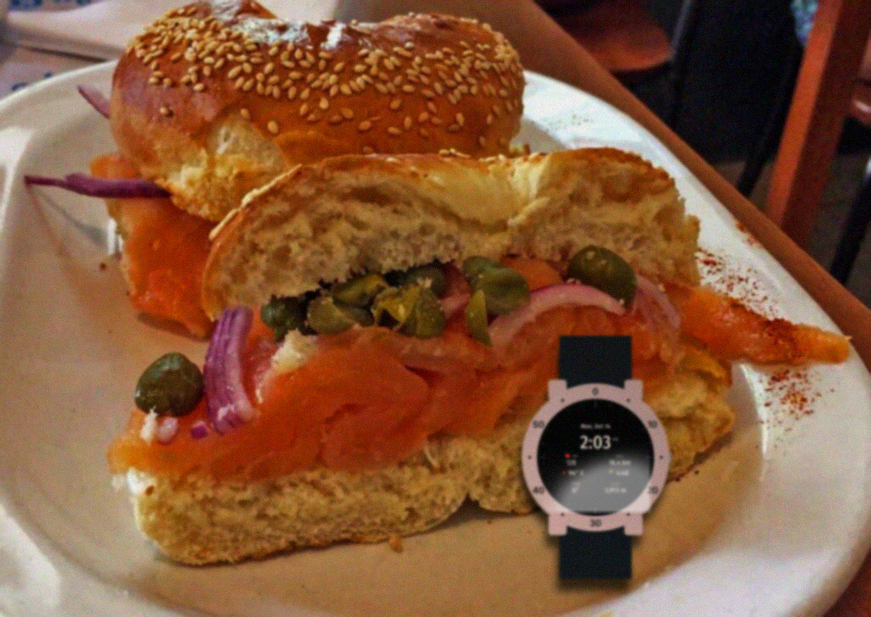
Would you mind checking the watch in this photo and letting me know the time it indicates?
2:03
